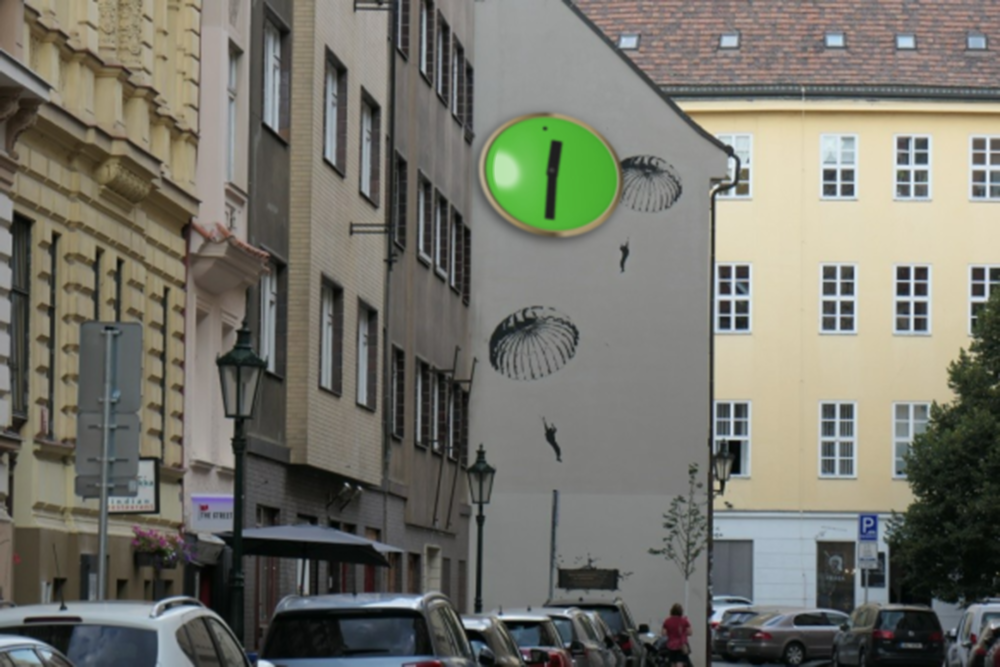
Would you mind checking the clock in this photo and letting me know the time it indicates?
12:32
